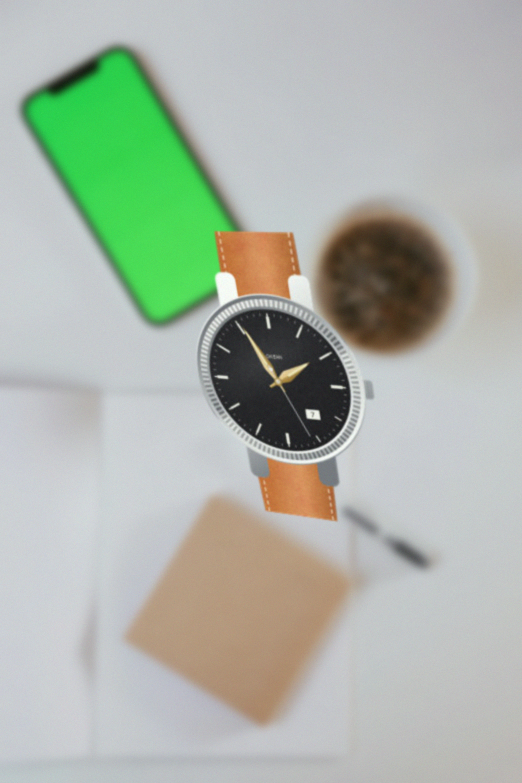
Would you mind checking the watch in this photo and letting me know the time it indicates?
1:55:26
